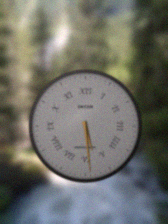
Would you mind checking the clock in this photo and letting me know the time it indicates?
5:29
